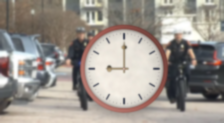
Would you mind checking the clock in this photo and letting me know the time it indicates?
9:00
